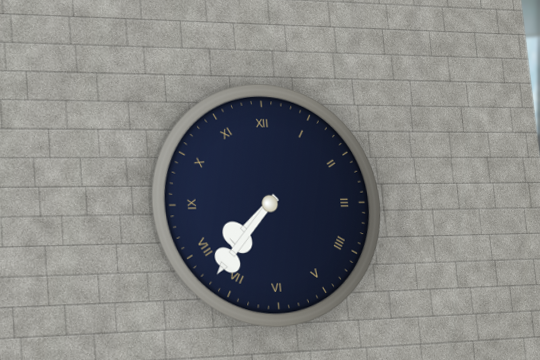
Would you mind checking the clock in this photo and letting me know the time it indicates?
7:37
